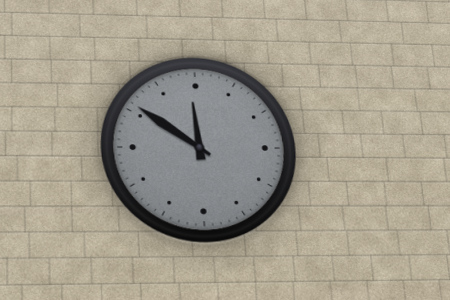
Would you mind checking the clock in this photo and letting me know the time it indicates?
11:51
